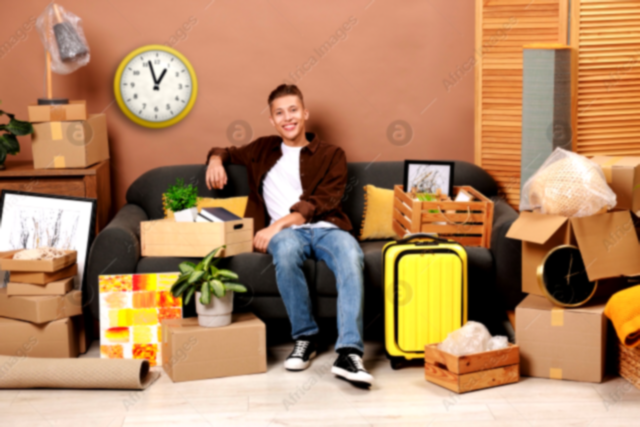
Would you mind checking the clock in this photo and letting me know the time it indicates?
12:57
